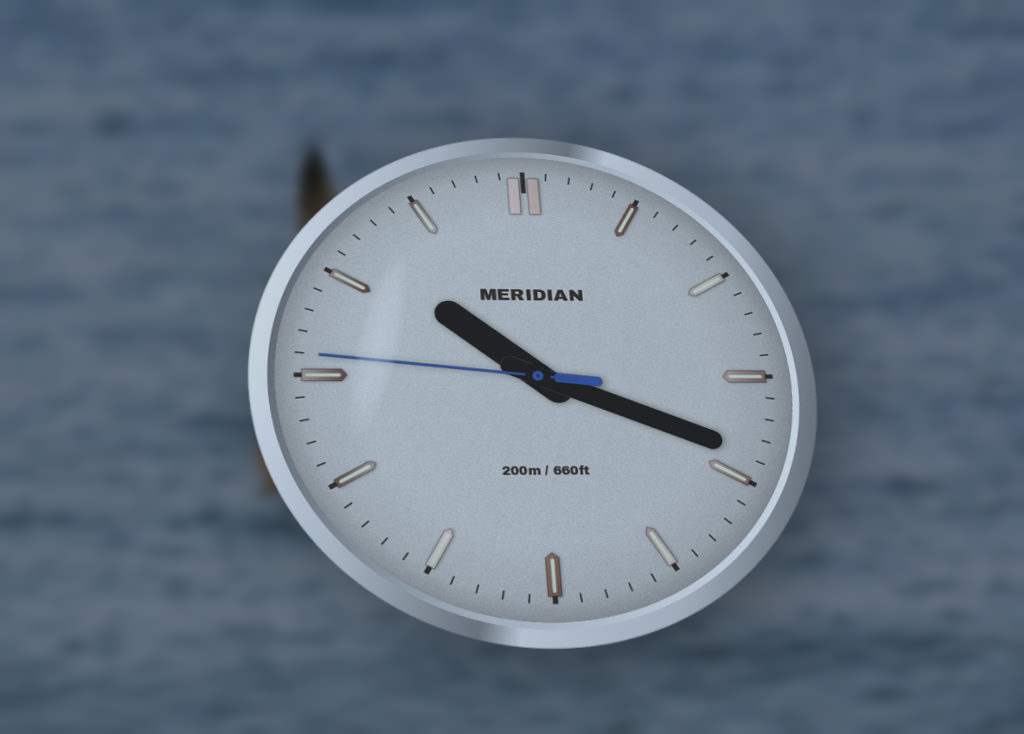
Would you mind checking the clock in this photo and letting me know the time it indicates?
10:18:46
